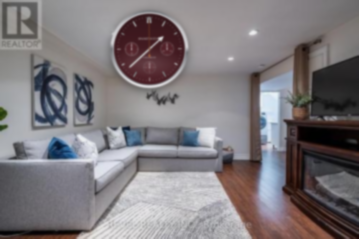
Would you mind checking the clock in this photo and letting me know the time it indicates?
1:38
